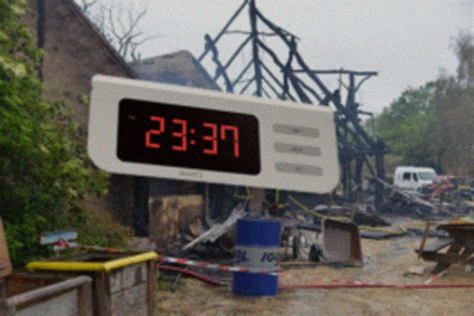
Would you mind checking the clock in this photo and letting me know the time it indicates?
23:37
